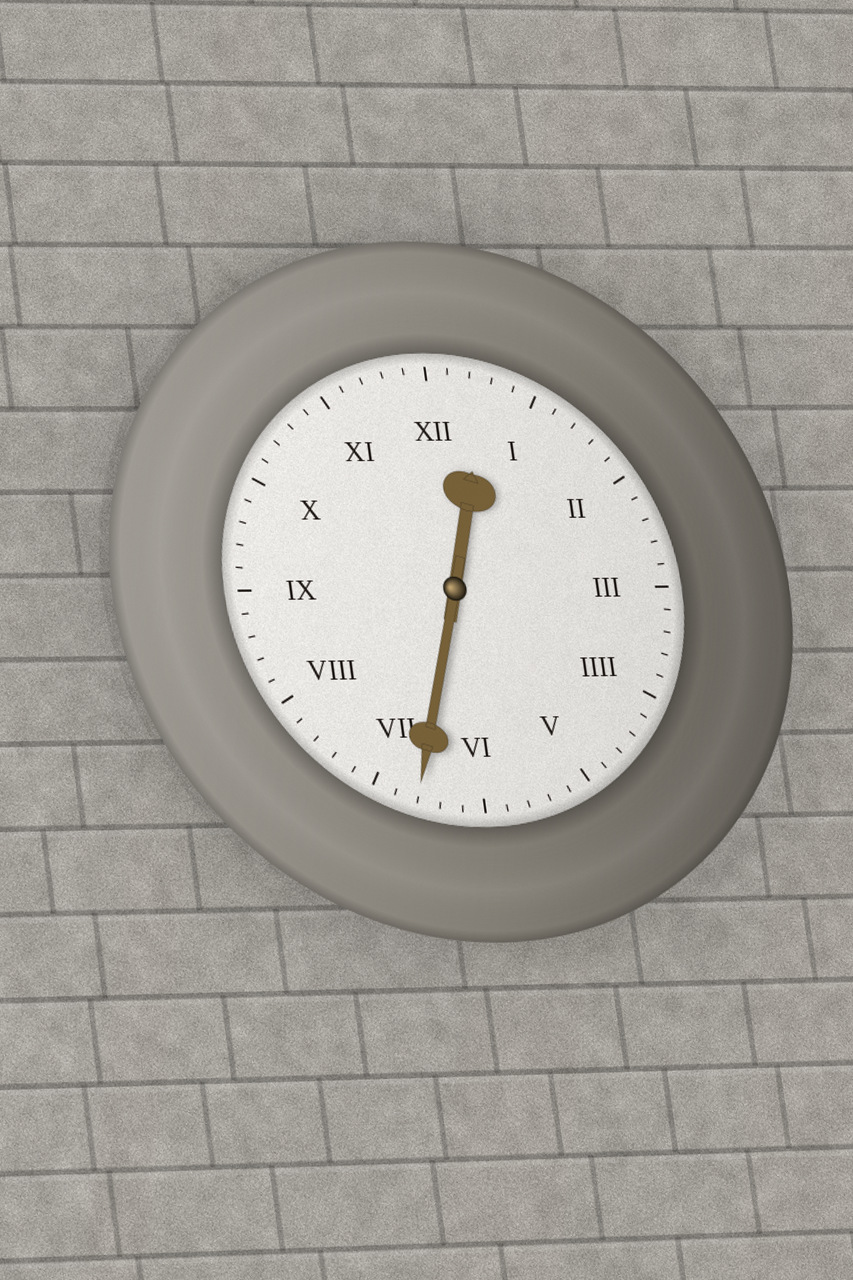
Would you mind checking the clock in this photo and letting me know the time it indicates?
12:33
